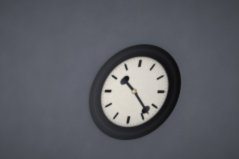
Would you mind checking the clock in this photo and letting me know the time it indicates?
10:23
